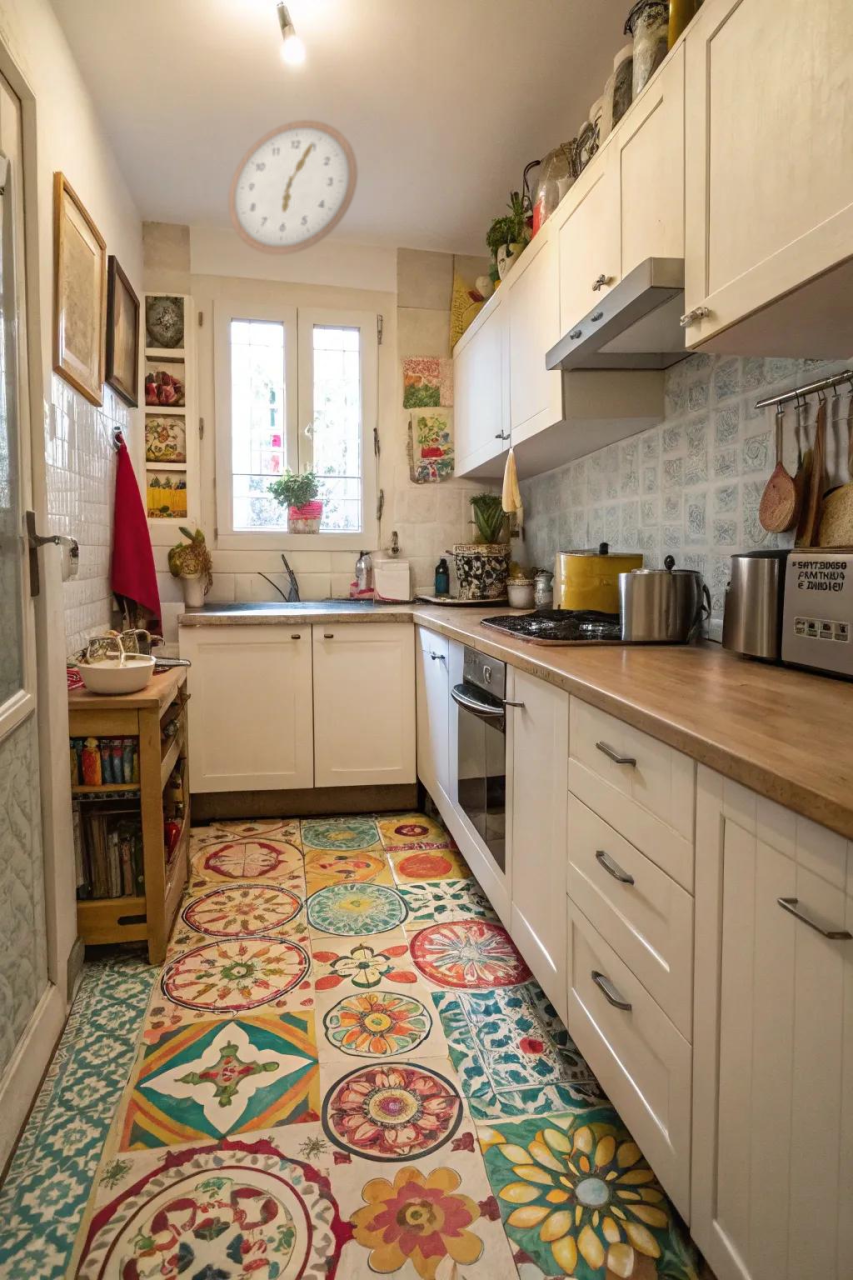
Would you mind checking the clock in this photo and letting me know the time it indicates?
6:04
